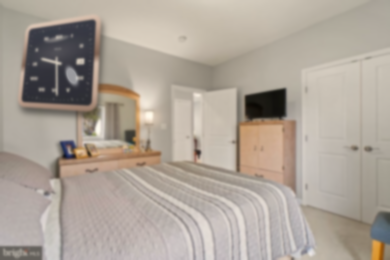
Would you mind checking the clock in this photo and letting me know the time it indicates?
9:29
